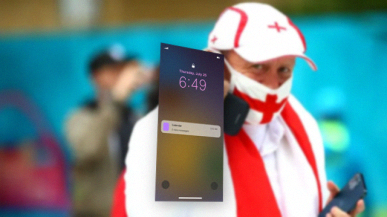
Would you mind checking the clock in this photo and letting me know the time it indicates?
6:49
